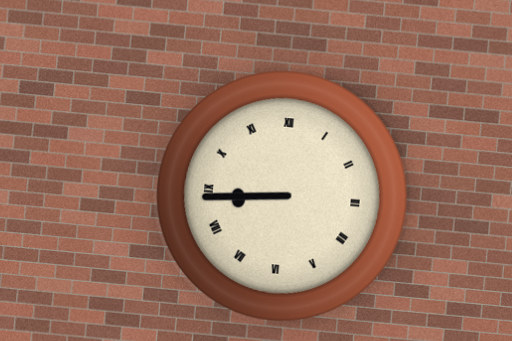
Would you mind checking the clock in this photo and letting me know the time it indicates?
8:44
